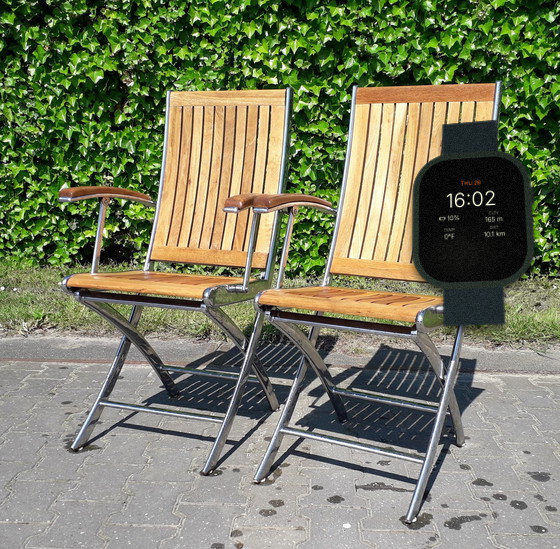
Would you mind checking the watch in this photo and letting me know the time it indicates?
16:02
